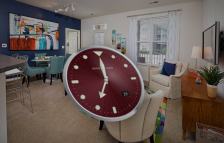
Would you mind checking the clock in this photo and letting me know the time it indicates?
7:00
